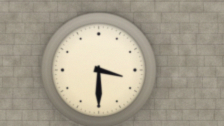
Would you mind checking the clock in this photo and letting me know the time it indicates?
3:30
